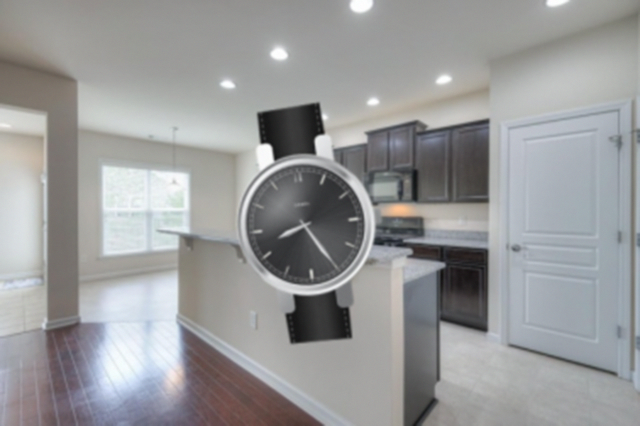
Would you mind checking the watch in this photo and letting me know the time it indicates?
8:25
